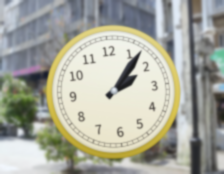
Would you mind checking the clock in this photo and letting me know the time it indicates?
2:07
